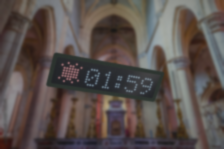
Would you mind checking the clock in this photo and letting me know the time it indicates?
1:59
